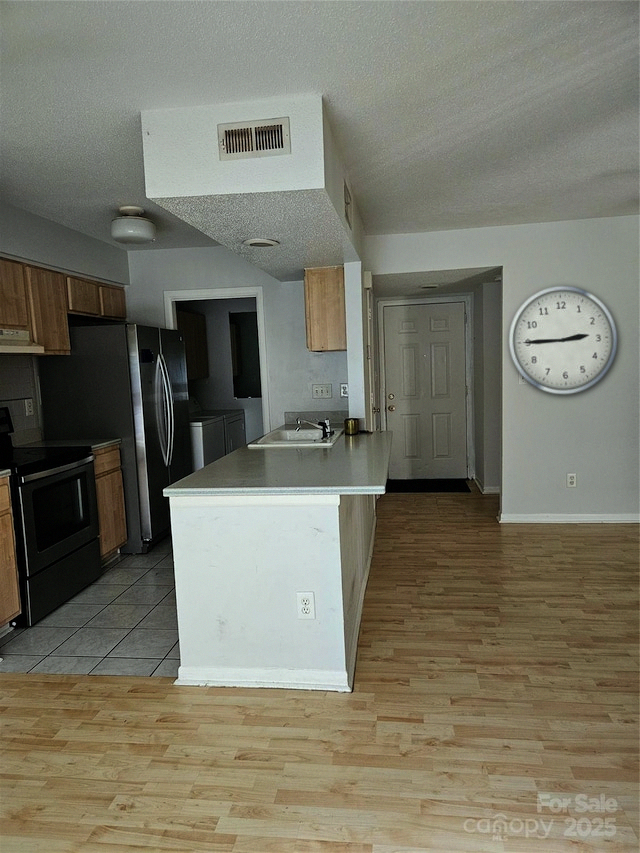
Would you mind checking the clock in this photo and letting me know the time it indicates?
2:45
